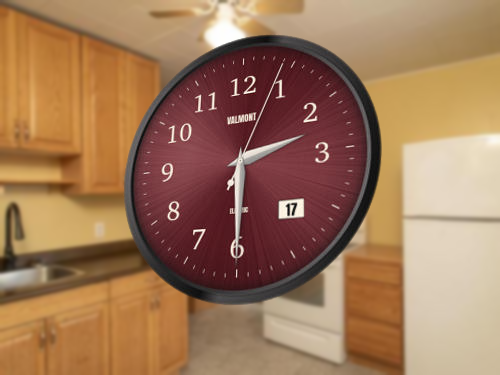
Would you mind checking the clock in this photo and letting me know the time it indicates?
2:30:04
